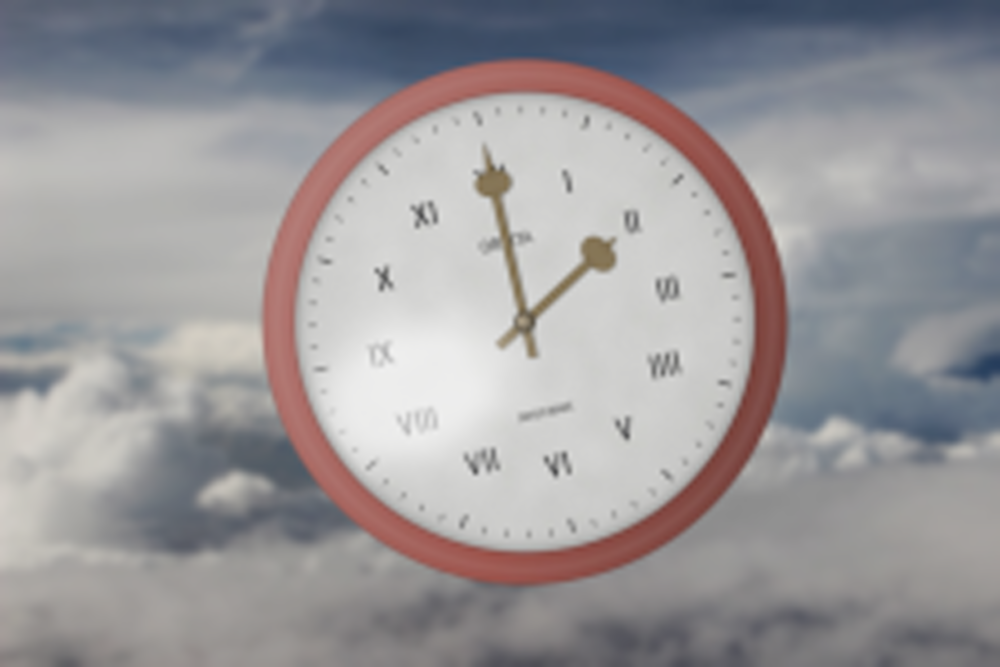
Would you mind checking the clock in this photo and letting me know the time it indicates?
2:00
